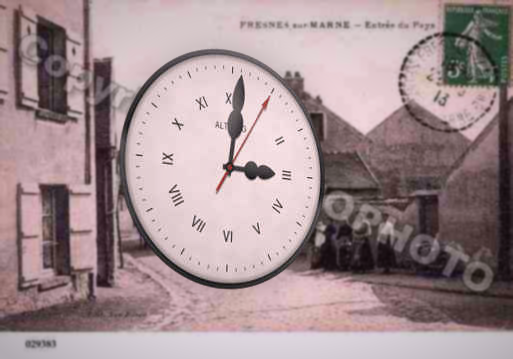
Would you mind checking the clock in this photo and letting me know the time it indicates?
3:01:05
